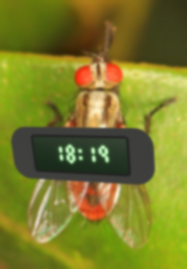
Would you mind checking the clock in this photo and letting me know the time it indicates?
18:19
